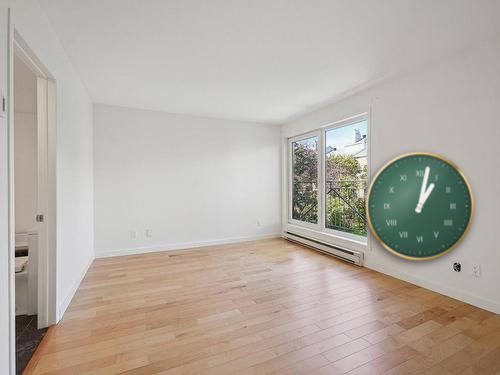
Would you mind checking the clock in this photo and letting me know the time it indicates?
1:02
